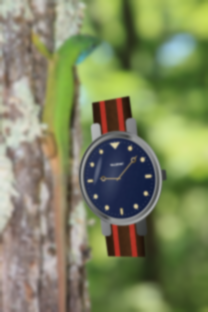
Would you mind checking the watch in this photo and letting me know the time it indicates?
9:08
